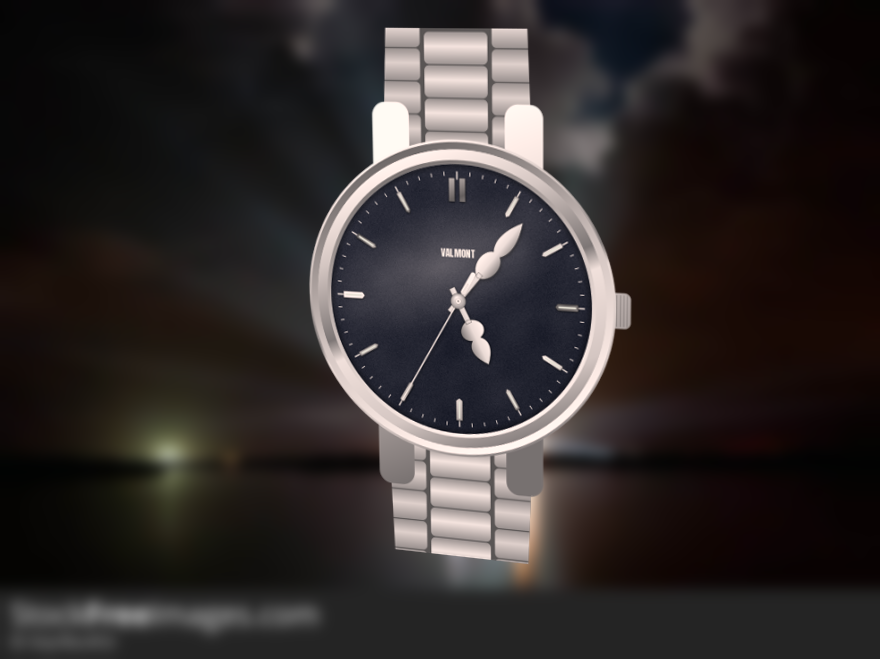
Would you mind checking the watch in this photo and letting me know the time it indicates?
5:06:35
